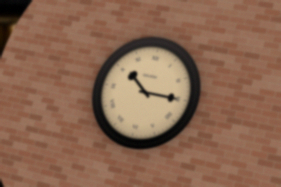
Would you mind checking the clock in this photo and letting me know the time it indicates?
10:15
